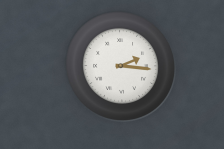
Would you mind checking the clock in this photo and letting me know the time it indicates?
2:16
